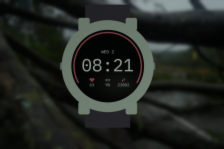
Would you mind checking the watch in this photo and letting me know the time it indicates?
8:21
